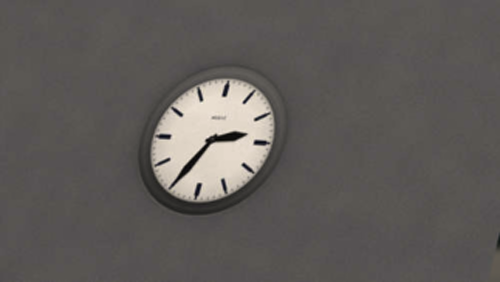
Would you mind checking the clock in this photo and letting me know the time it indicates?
2:35
